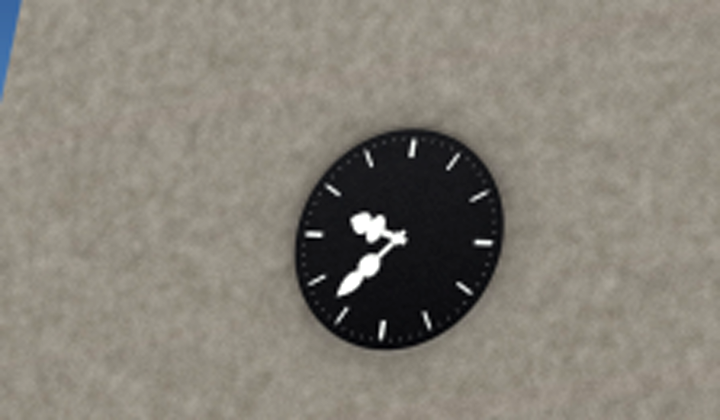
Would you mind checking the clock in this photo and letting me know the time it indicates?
9:37
